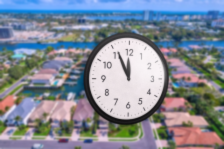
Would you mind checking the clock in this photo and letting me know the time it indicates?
11:56
